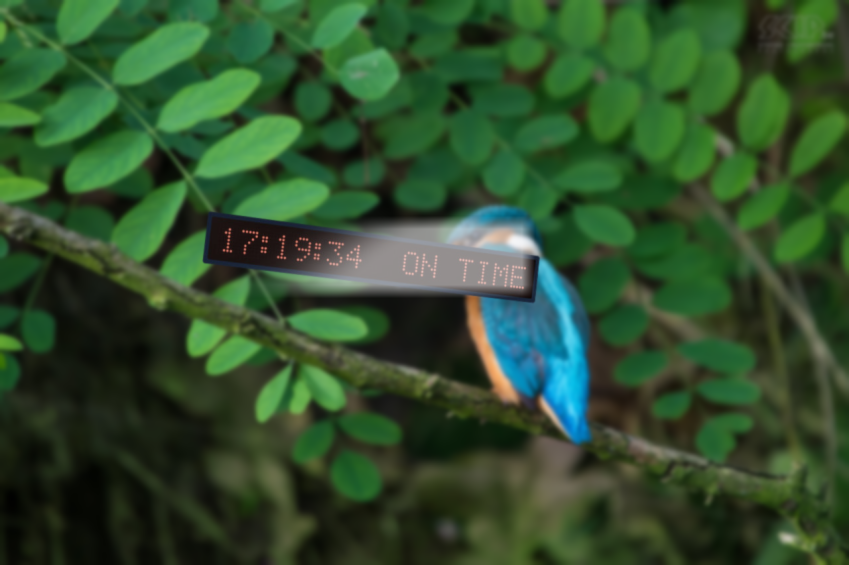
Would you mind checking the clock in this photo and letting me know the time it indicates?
17:19:34
